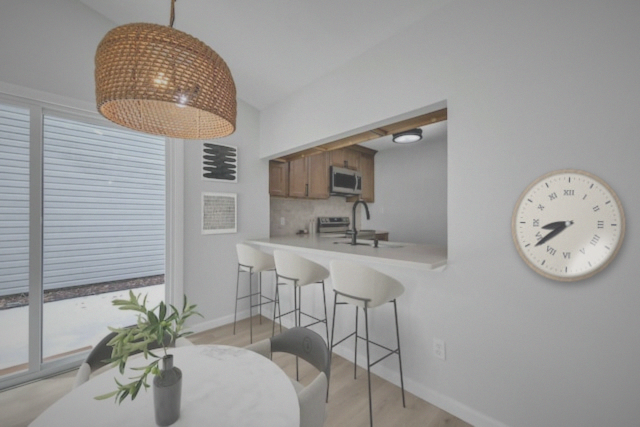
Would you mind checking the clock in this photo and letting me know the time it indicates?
8:39
